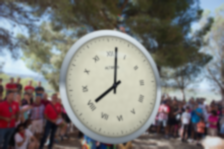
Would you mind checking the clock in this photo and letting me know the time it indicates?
8:02
